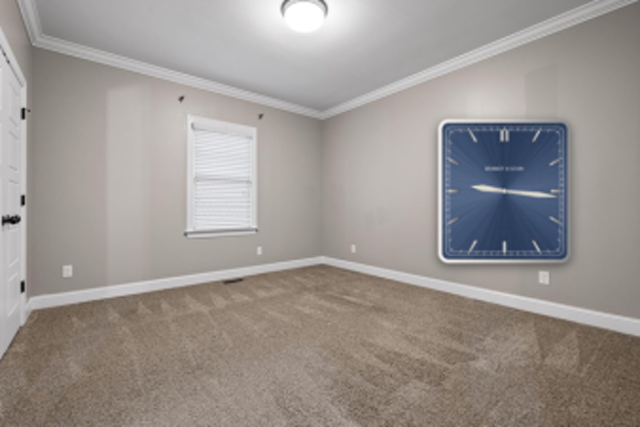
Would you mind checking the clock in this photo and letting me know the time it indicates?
9:16
